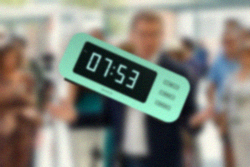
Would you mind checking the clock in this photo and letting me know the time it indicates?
7:53
